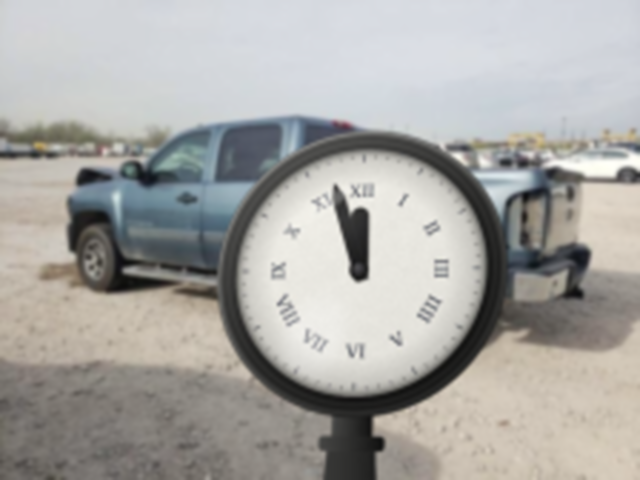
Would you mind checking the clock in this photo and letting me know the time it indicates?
11:57
